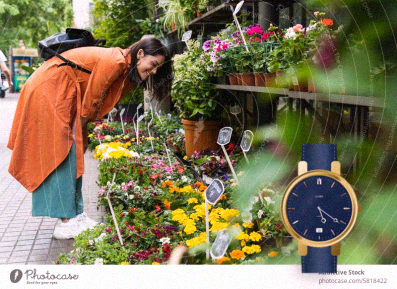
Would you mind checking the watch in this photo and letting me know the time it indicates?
5:21
